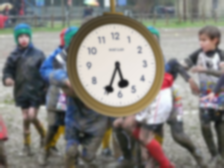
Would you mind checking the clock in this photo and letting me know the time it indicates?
5:34
